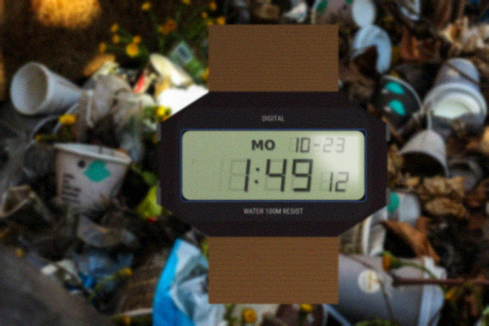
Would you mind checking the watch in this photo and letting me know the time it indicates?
1:49:12
